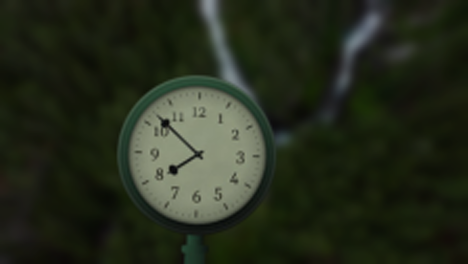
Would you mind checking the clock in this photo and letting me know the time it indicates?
7:52
